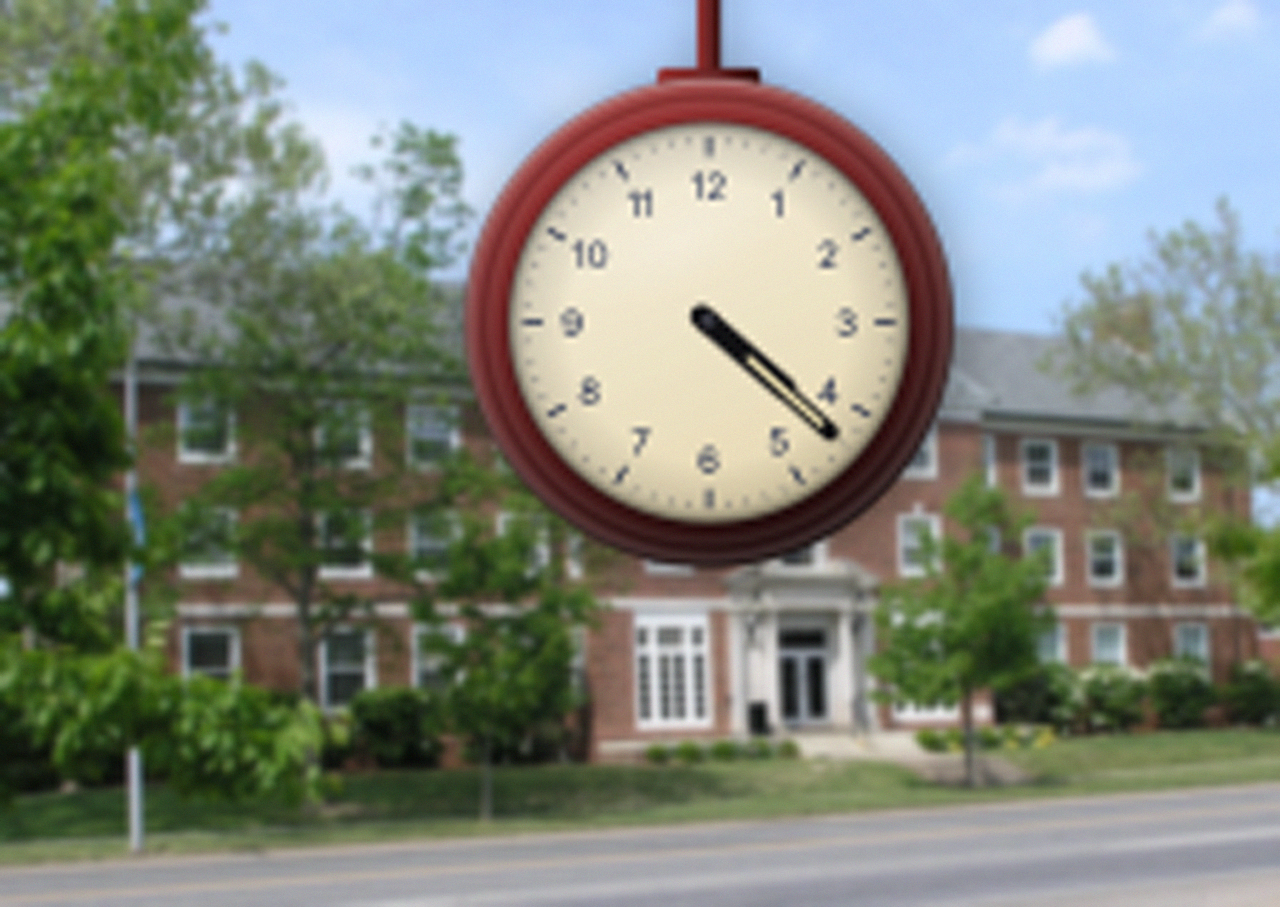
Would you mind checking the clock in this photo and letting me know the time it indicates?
4:22
